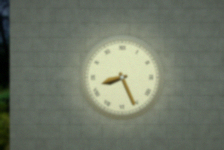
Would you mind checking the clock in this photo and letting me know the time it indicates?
8:26
